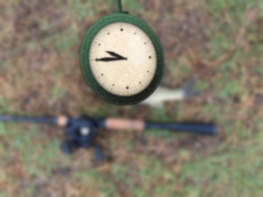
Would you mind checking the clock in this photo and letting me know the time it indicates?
9:45
